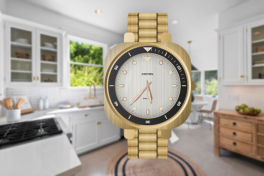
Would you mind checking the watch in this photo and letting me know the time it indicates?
5:37
